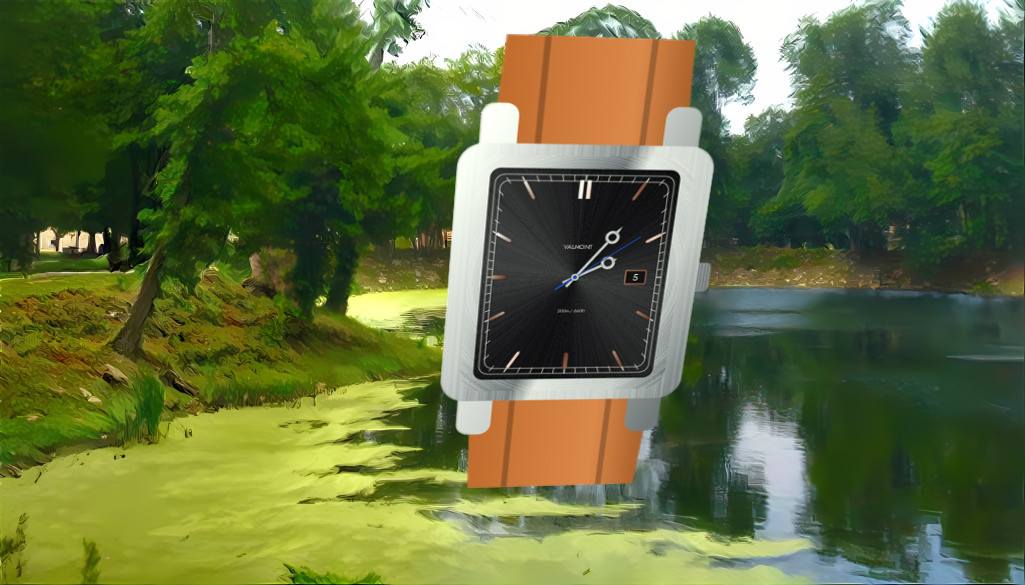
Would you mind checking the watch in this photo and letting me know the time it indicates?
2:06:09
